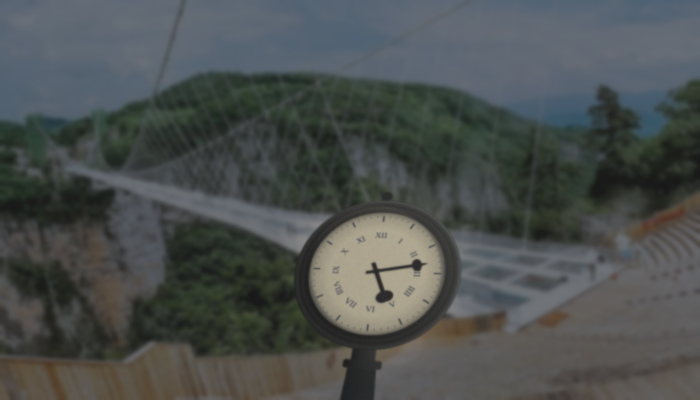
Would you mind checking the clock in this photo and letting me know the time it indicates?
5:13
